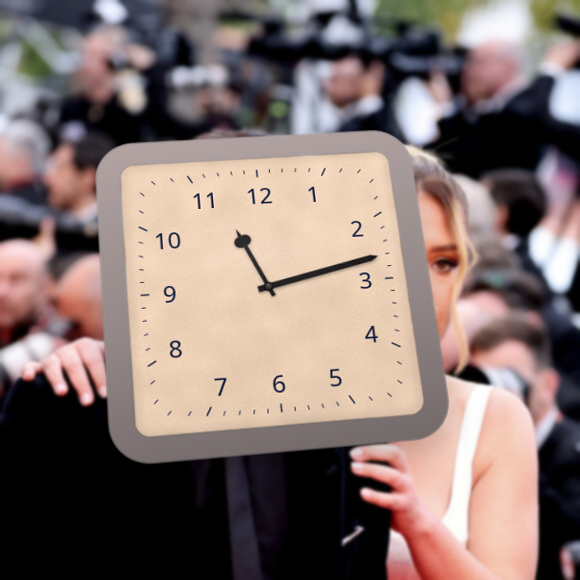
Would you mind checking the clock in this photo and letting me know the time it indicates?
11:13
